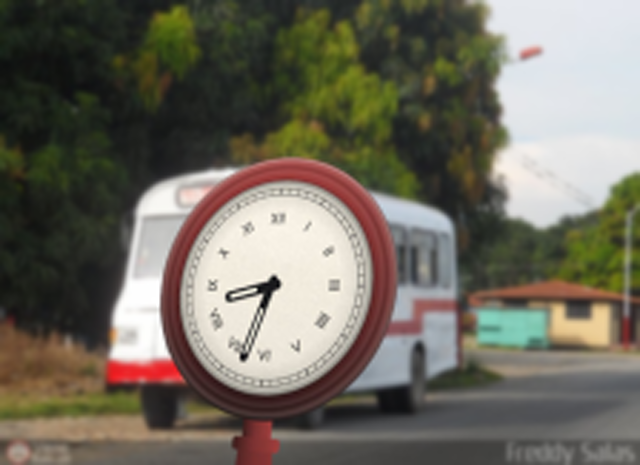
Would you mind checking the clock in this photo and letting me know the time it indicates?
8:33
